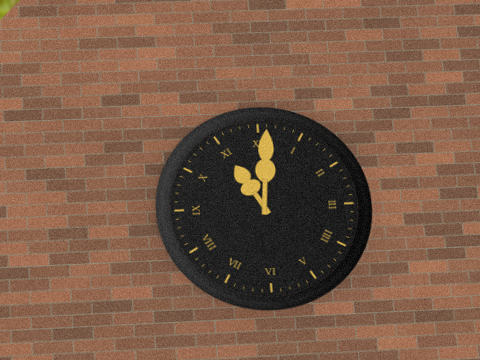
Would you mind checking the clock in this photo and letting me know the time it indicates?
11:01
